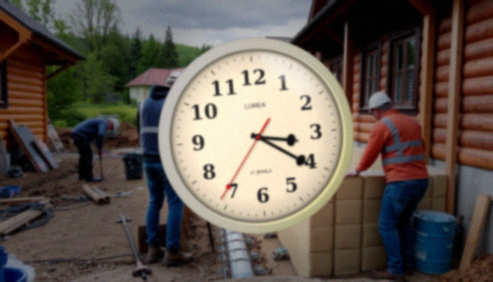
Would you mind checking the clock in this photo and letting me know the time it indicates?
3:20:36
